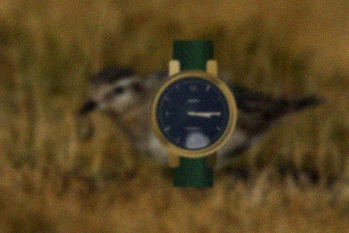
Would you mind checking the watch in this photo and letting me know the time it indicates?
3:15
